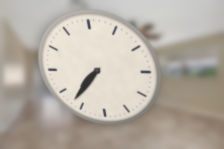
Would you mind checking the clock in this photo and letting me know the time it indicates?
7:37
